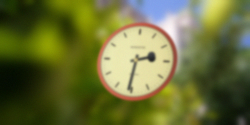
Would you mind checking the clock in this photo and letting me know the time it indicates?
2:31
